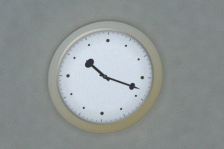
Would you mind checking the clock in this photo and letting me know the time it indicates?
10:18
